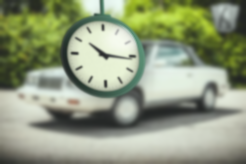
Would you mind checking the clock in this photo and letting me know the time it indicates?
10:16
